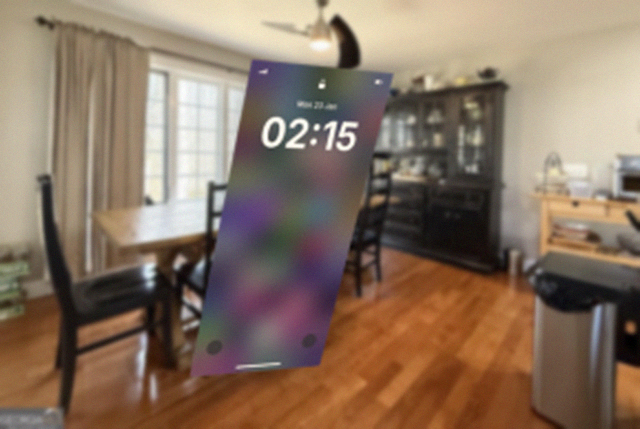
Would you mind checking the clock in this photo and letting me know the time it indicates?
2:15
